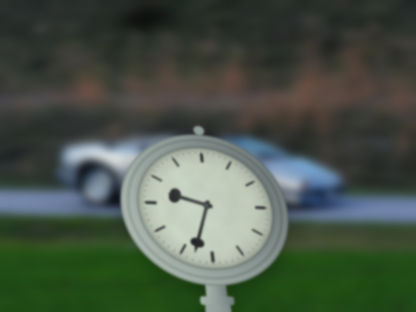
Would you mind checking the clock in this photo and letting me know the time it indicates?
9:33
